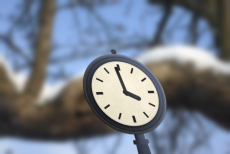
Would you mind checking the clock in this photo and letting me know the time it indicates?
3:59
